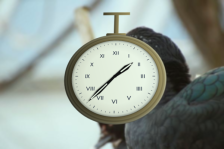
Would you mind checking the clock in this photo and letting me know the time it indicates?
1:37
